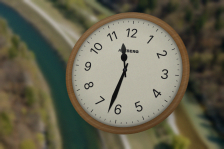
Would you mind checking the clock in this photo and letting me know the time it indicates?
11:32
